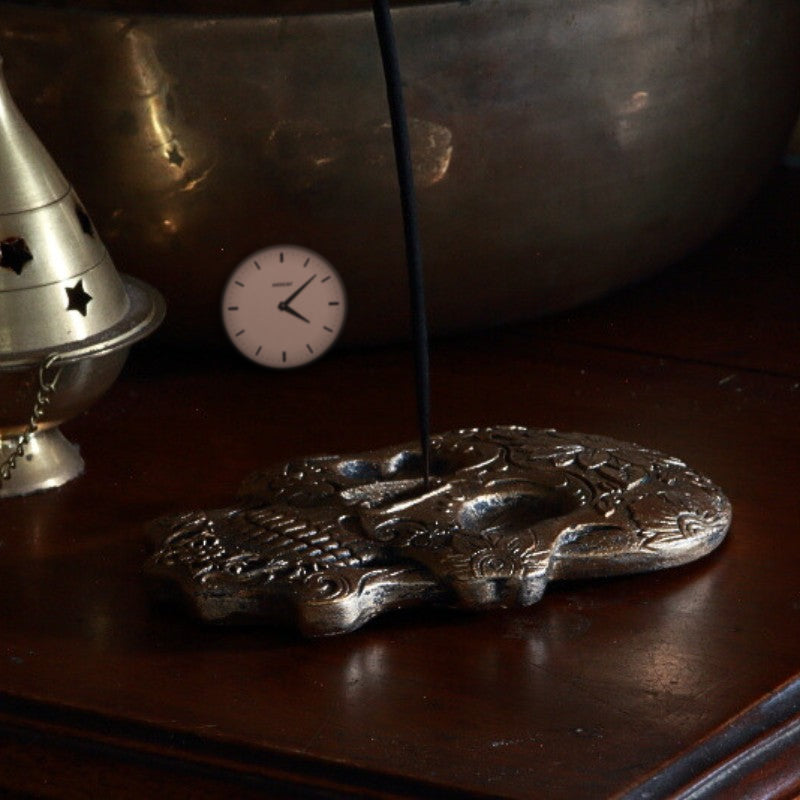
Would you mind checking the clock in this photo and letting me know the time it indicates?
4:08
